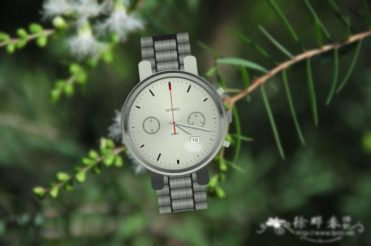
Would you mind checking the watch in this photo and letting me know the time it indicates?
4:18
